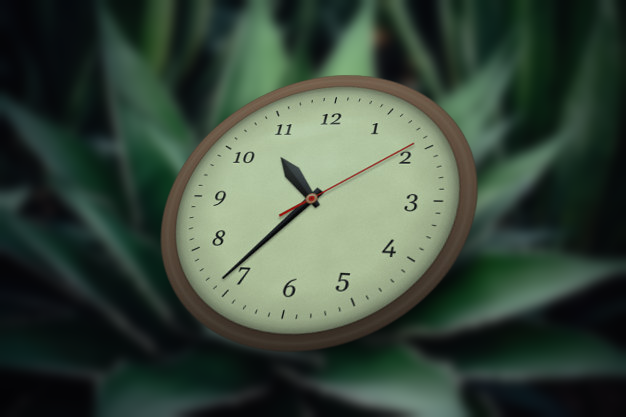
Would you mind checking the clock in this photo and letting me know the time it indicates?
10:36:09
